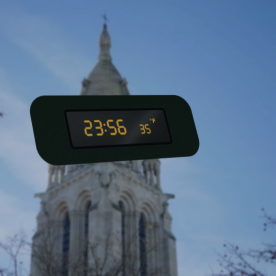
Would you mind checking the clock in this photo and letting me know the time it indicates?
23:56
